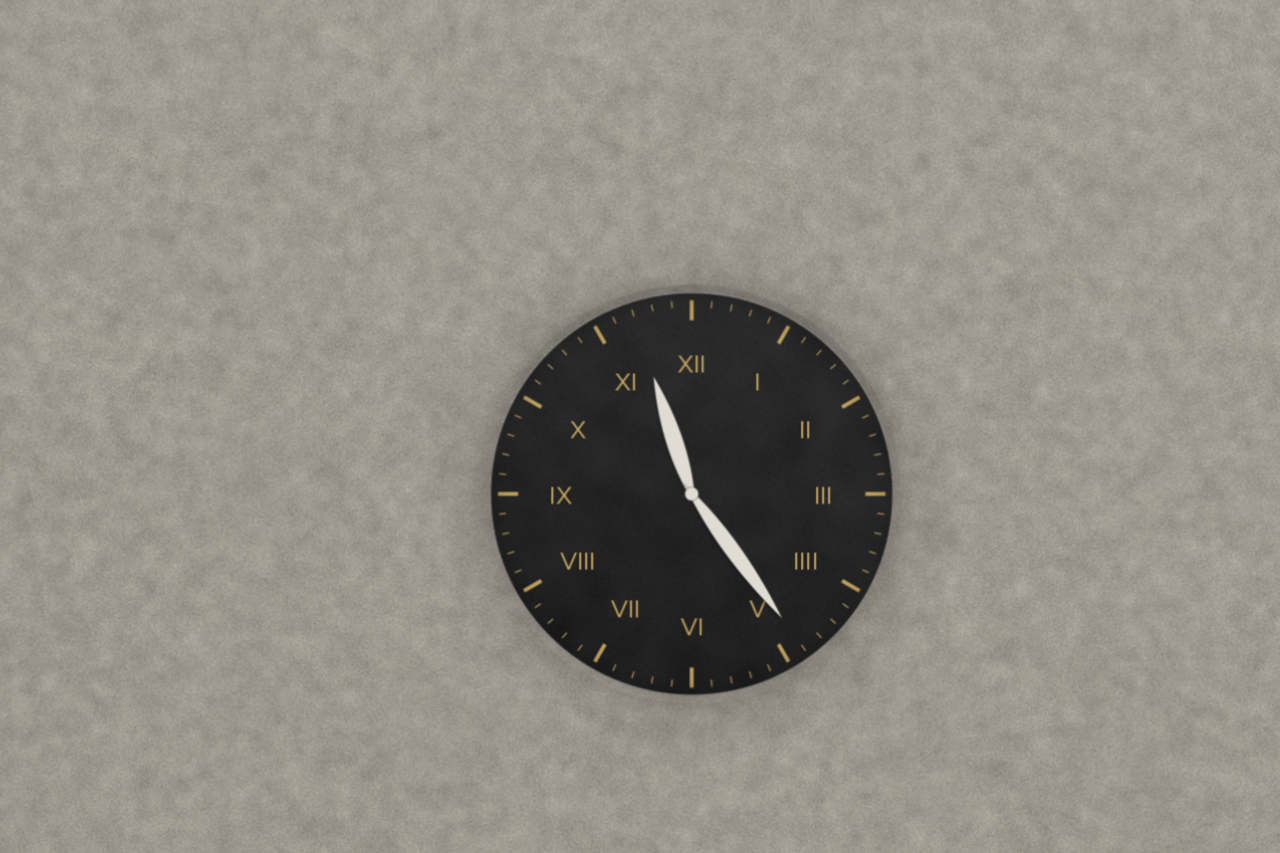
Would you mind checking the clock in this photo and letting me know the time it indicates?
11:24
